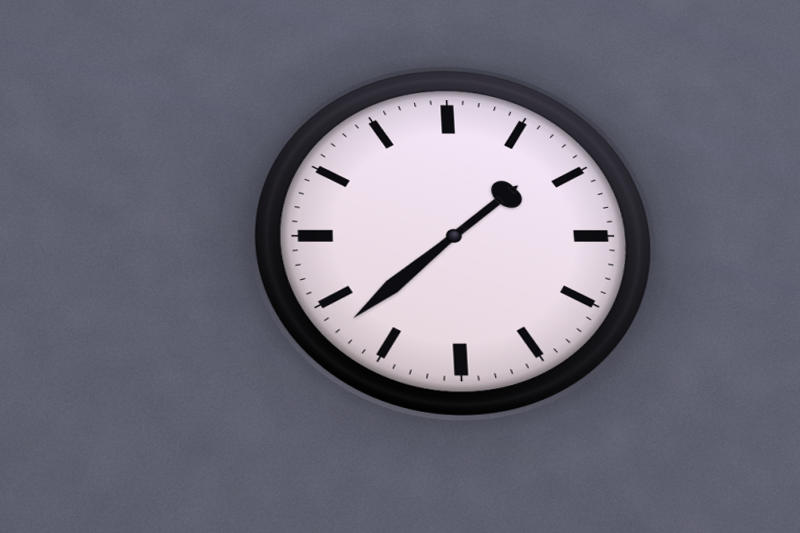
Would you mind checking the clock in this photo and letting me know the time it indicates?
1:38
